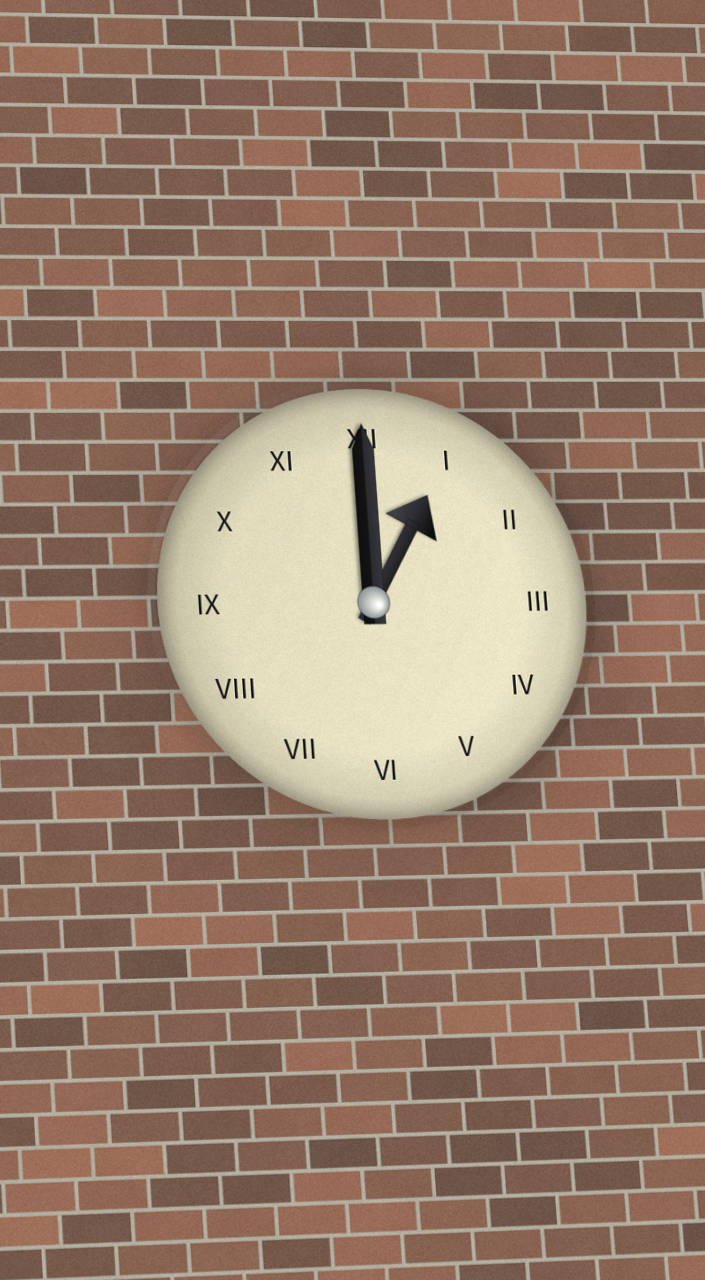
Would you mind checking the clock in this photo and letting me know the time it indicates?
1:00
